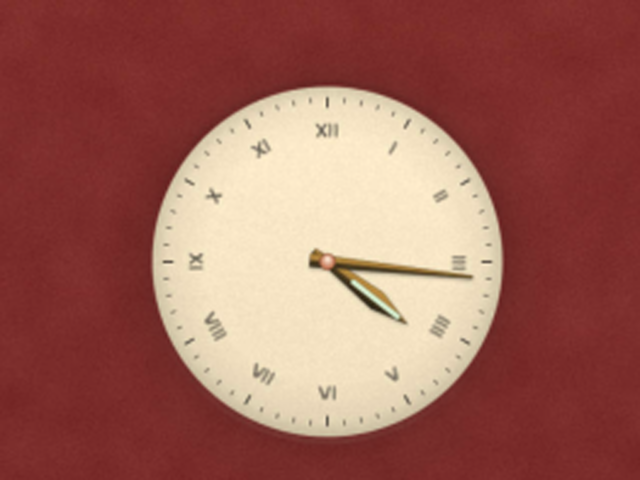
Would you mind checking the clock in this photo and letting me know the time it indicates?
4:16
